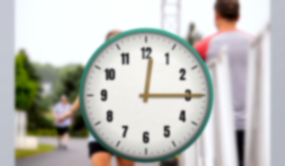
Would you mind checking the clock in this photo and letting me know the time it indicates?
12:15
